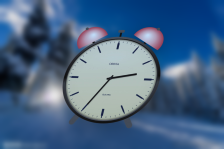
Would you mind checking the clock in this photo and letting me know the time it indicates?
2:35
